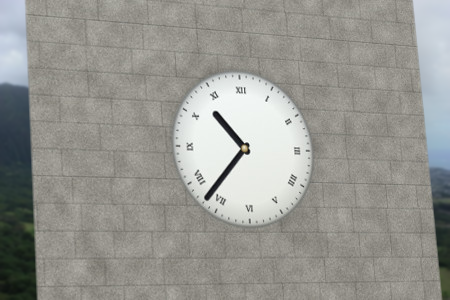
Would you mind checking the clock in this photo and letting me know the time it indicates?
10:37
